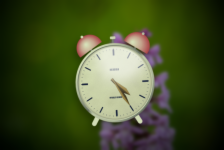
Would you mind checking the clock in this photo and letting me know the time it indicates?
4:25
